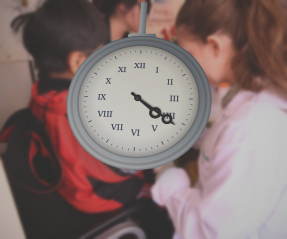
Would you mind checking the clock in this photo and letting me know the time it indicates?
4:21
